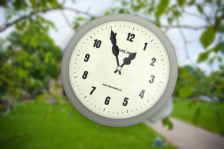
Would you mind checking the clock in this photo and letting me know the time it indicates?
12:55
